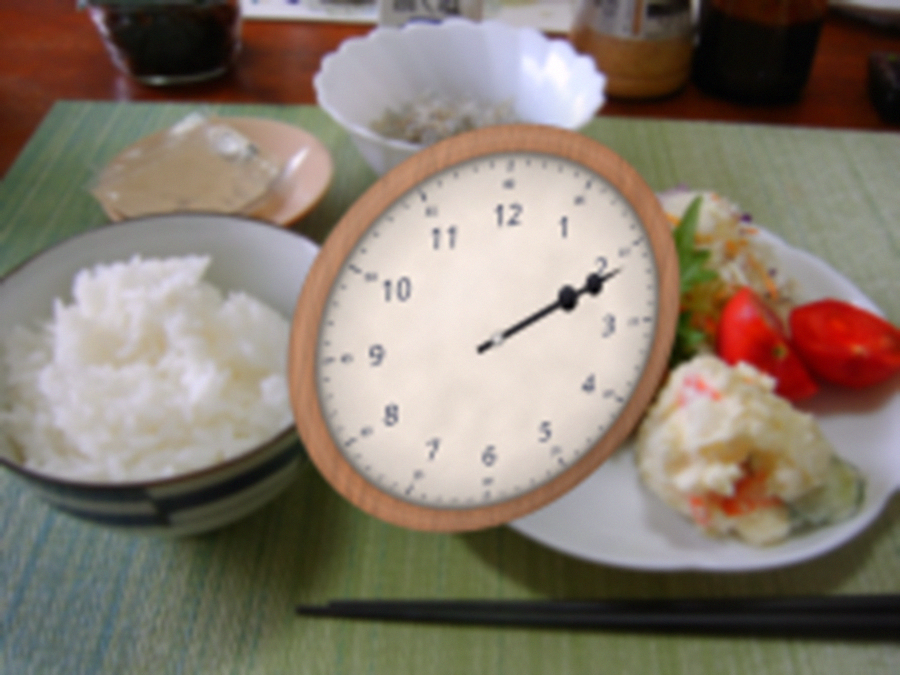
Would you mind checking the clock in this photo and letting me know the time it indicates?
2:11
